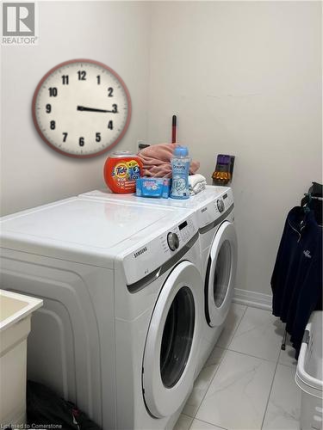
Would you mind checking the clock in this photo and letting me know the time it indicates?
3:16
